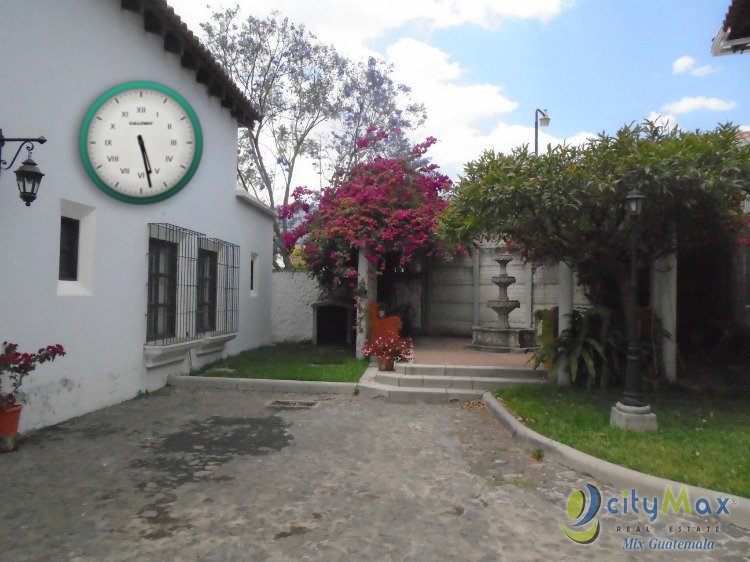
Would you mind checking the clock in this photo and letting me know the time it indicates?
5:28
